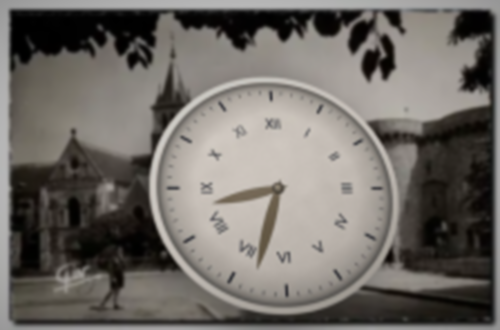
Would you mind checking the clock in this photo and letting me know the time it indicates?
8:33
